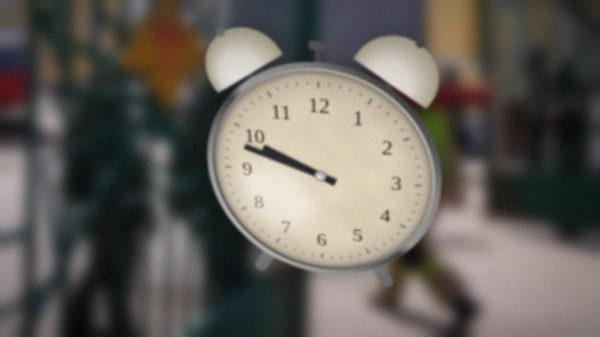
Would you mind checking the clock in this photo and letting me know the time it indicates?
9:48
